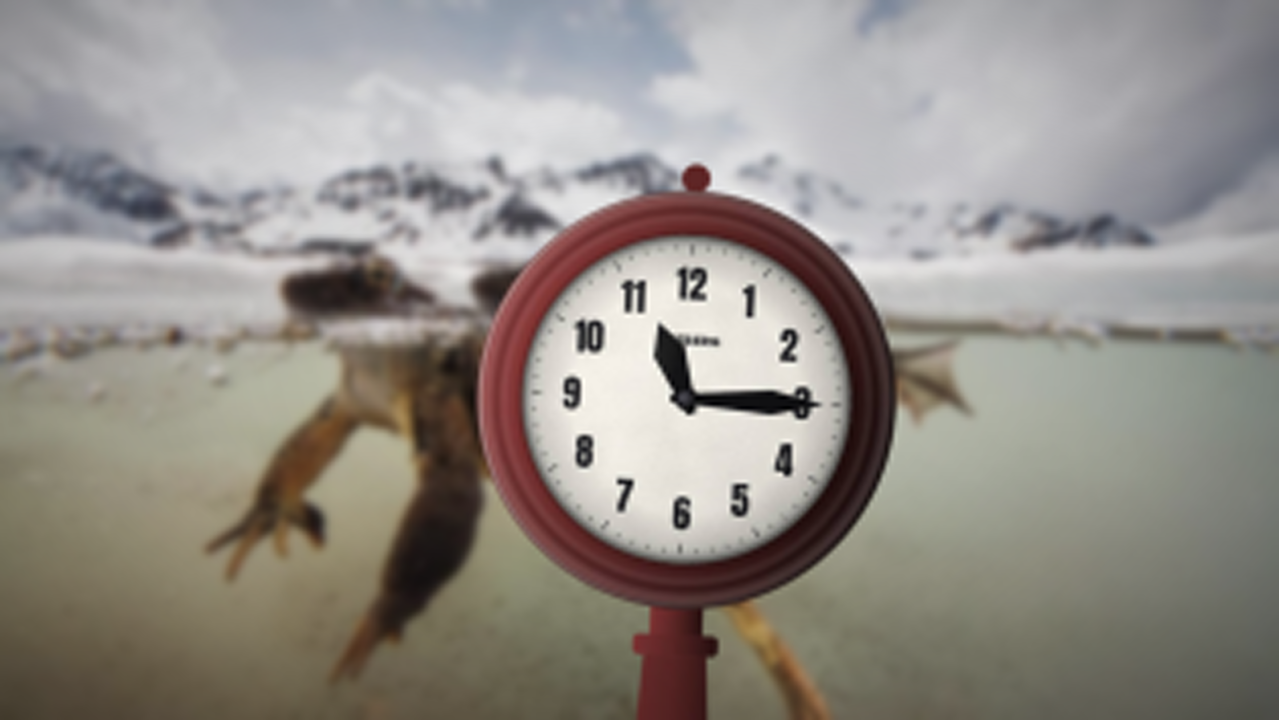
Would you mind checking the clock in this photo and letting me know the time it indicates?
11:15
